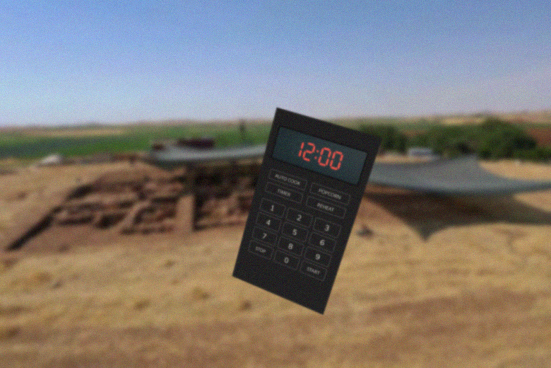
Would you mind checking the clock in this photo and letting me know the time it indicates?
12:00
